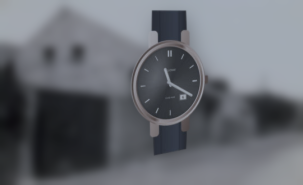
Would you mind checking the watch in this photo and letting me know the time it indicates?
11:20
